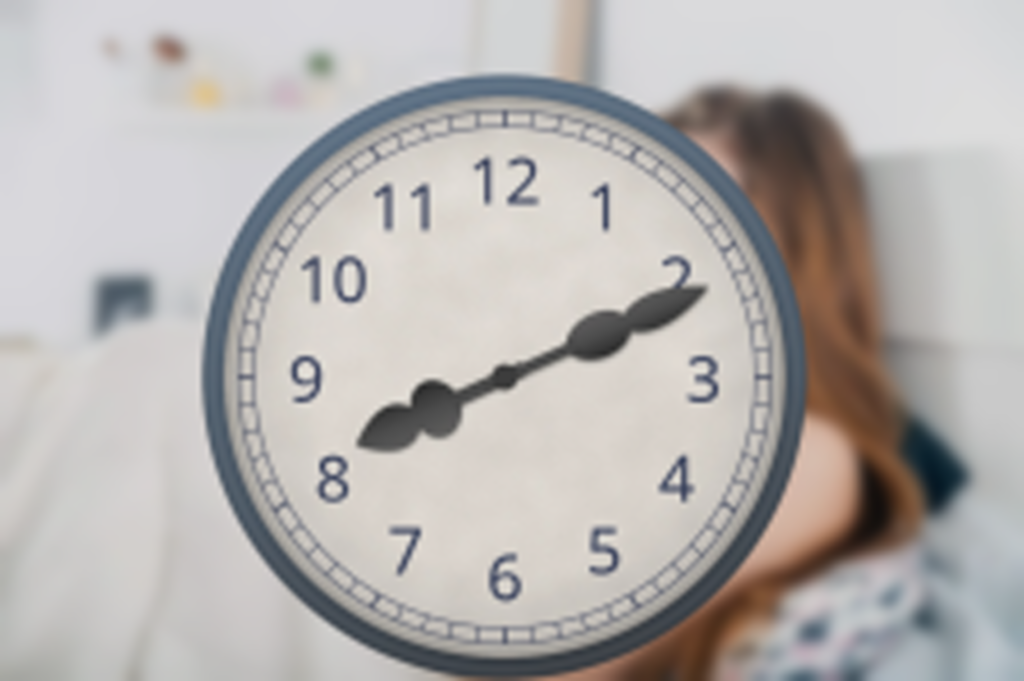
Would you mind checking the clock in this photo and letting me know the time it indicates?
8:11
